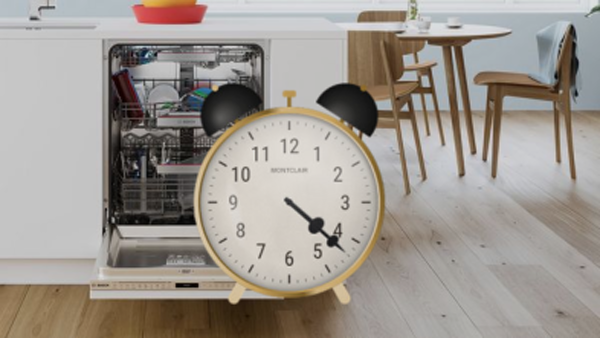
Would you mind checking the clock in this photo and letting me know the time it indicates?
4:22
